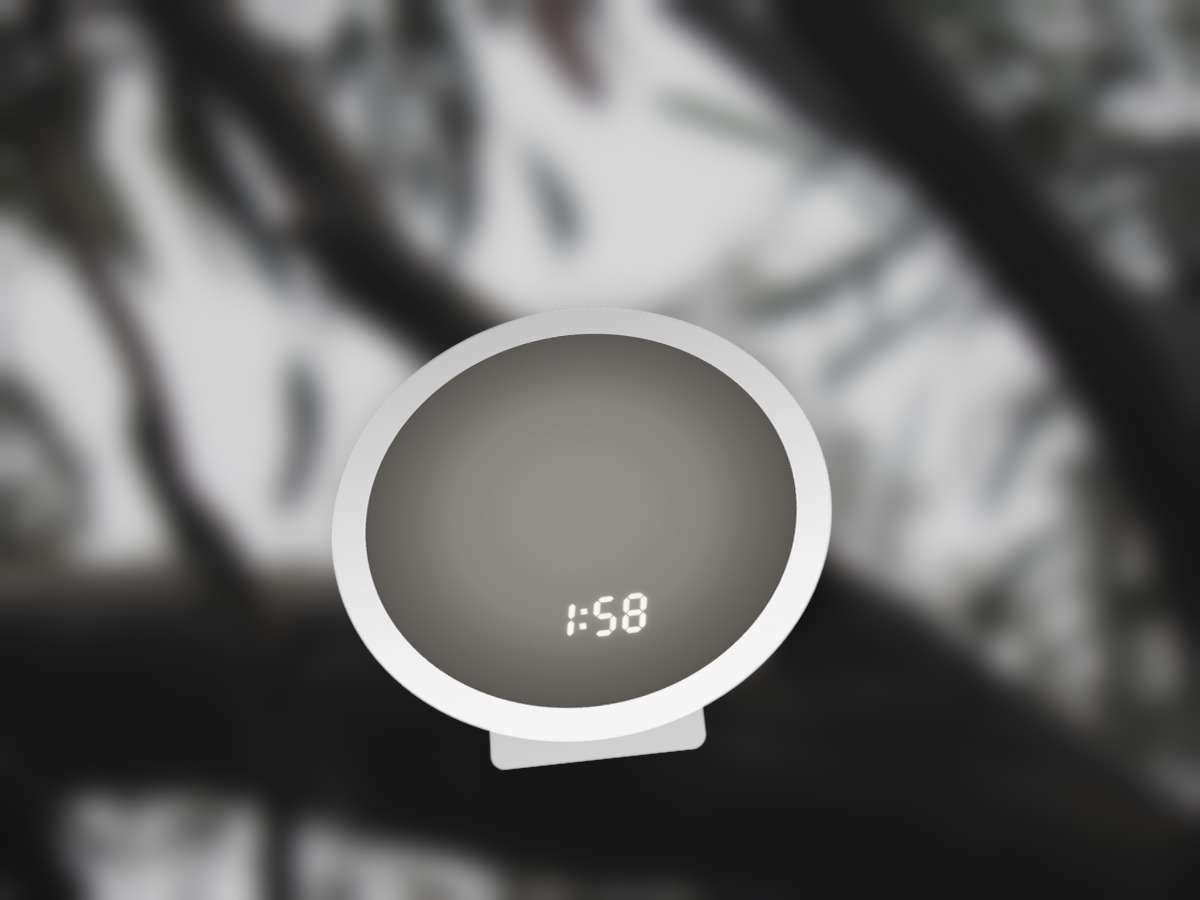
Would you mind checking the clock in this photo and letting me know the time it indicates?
1:58
